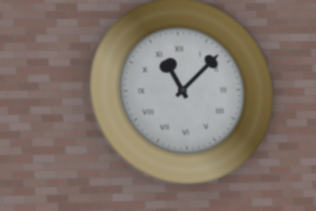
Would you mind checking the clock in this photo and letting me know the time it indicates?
11:08
